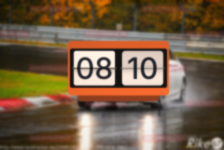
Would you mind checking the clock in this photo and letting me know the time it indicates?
8:10
